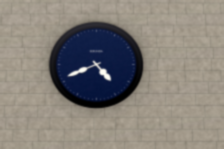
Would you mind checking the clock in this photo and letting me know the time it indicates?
4:41
